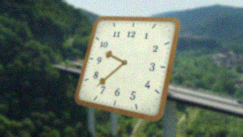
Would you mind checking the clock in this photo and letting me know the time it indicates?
9:37
